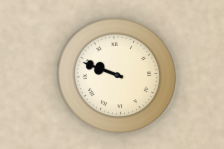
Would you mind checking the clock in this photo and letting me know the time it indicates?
9:49
